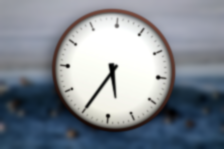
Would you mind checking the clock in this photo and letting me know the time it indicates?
5:35
